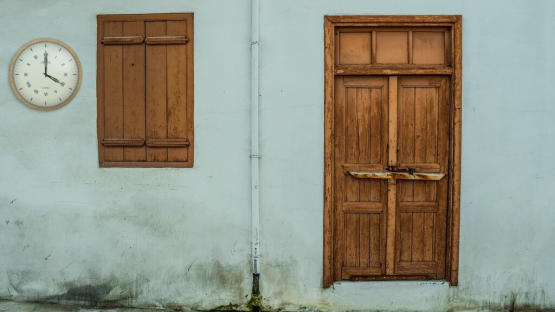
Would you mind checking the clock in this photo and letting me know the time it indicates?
4:00
